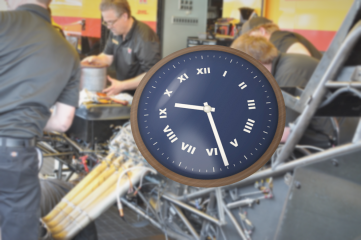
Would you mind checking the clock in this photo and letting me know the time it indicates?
9:28
